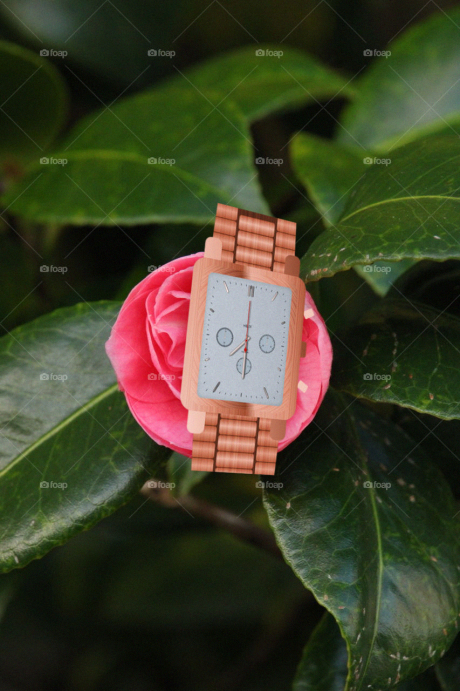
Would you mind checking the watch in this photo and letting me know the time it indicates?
7:30
